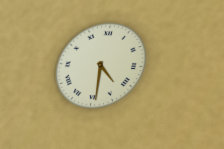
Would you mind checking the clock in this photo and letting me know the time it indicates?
4:29
